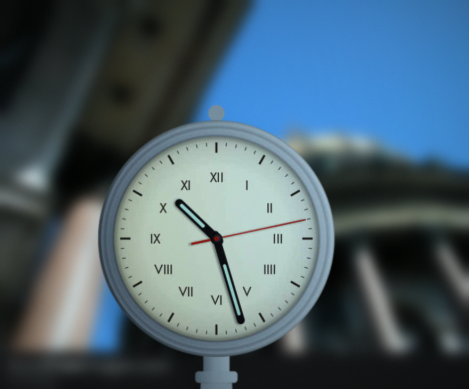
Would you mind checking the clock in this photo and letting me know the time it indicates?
10:27:13
